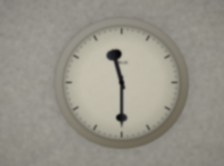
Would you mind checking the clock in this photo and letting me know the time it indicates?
11:30
